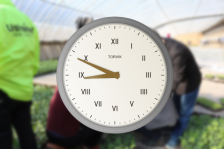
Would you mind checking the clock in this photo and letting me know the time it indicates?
8:49
